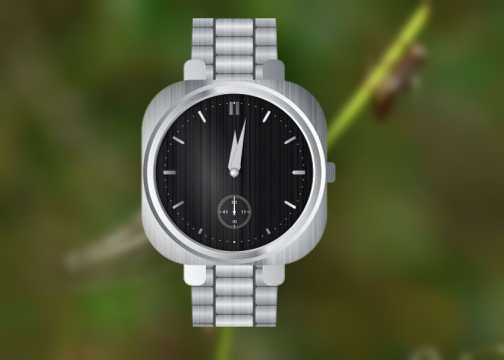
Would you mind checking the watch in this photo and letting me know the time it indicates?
12:02
